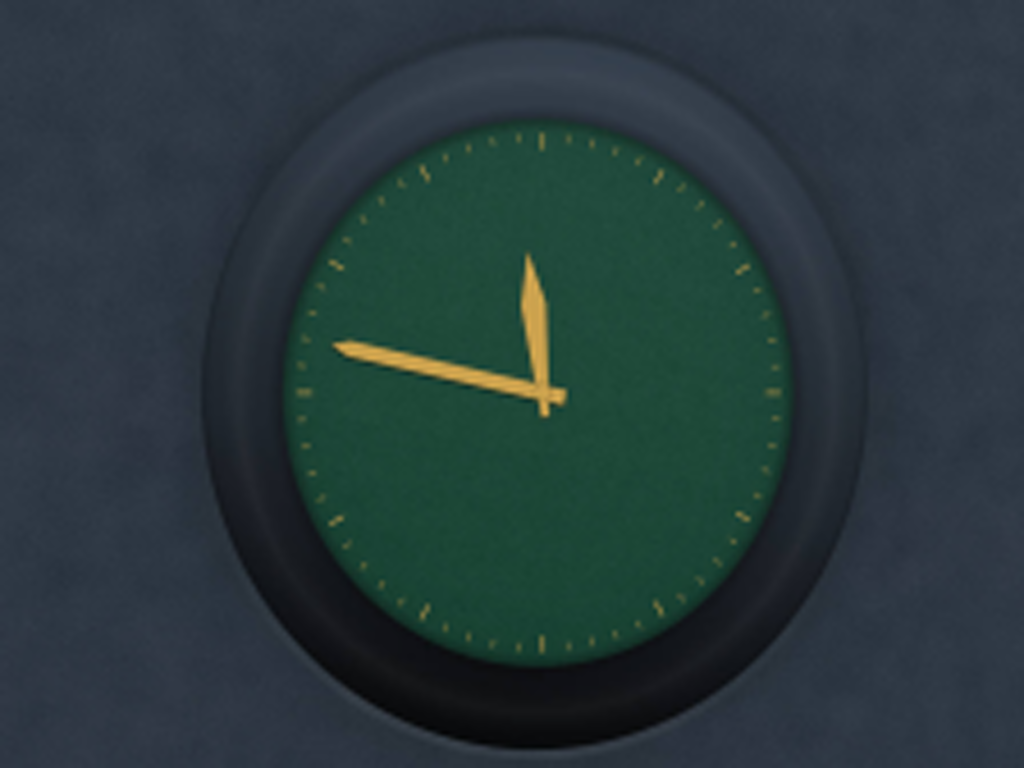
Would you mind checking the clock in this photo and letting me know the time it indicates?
11:47
